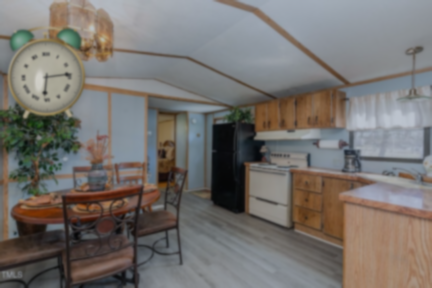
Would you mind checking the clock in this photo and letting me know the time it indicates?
6:14
